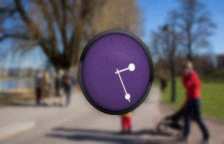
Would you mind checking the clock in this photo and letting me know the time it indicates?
2:26
